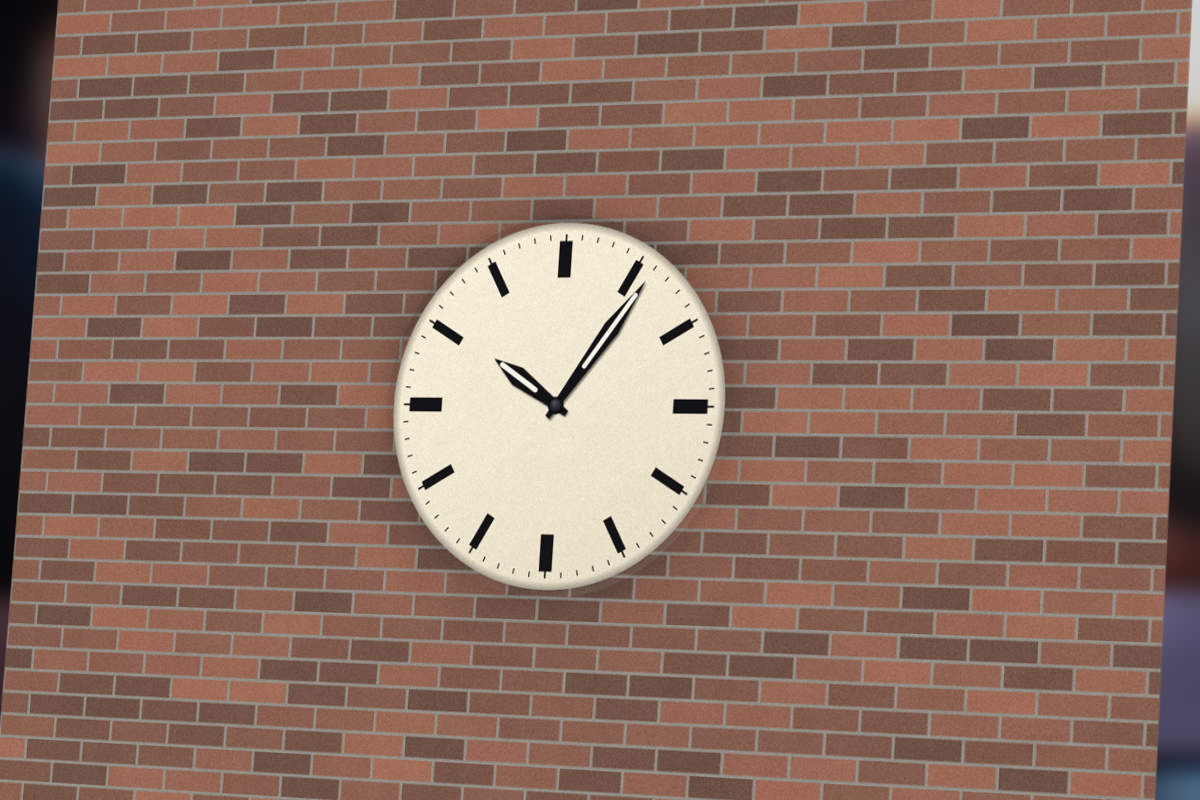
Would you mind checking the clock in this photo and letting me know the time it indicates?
10:06
